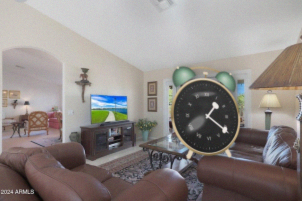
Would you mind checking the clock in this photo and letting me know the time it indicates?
1:21
